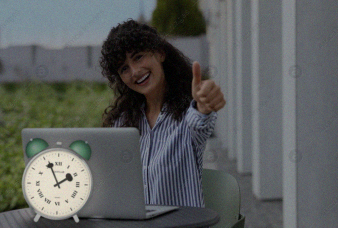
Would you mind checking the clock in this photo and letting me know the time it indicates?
1:56
